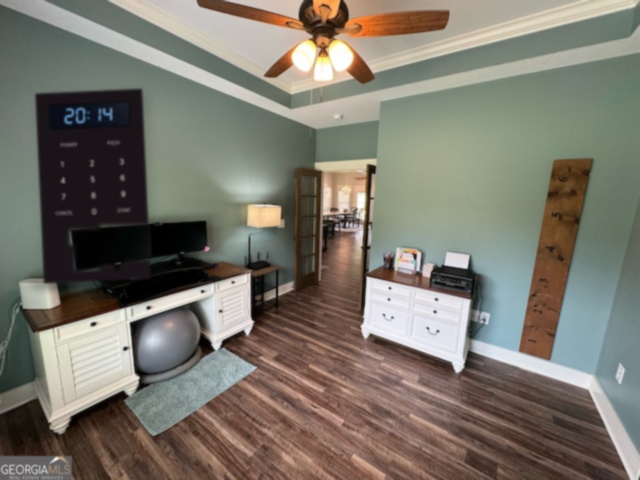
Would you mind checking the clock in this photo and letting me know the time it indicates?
20:14
